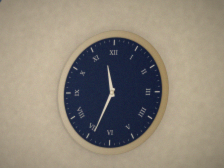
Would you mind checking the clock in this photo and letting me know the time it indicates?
11:34
